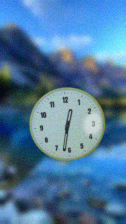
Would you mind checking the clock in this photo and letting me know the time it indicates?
12:32
